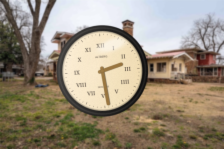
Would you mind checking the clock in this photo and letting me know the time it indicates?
2:29
